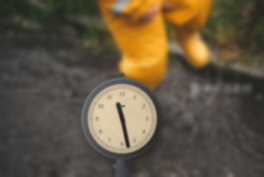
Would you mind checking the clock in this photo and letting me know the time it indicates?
11:28
